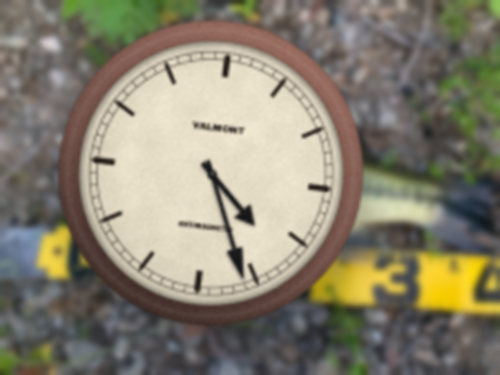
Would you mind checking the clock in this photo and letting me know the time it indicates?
4:26
